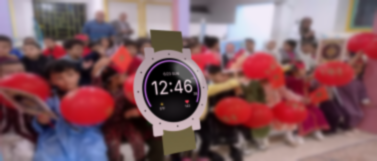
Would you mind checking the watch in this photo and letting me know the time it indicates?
12:46
